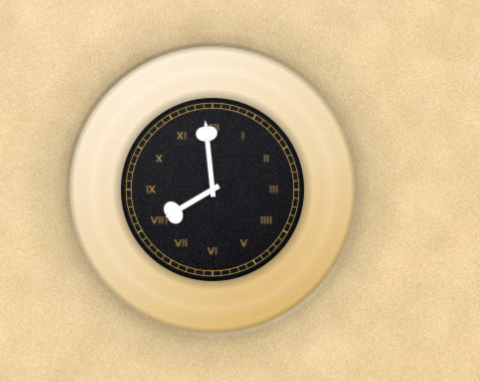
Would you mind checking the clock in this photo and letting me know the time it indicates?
7:59
